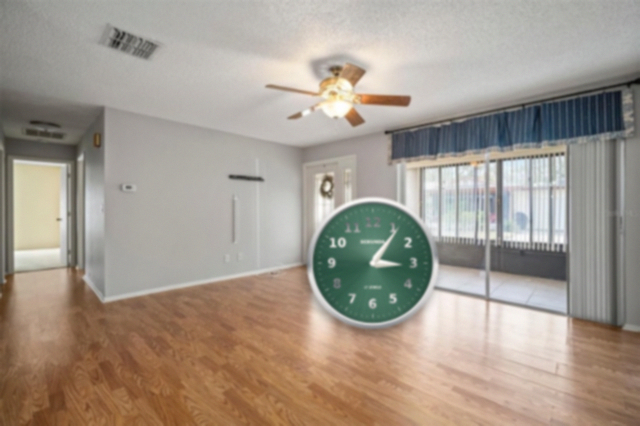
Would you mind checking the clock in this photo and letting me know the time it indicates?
3:06
